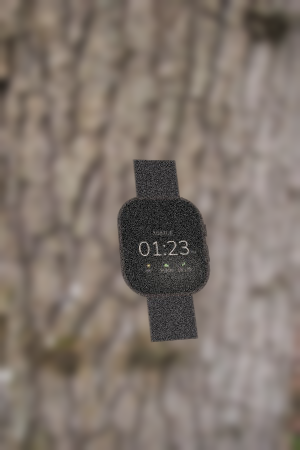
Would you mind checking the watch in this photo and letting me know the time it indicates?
1:23
